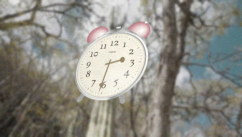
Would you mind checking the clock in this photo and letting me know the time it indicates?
2:31
